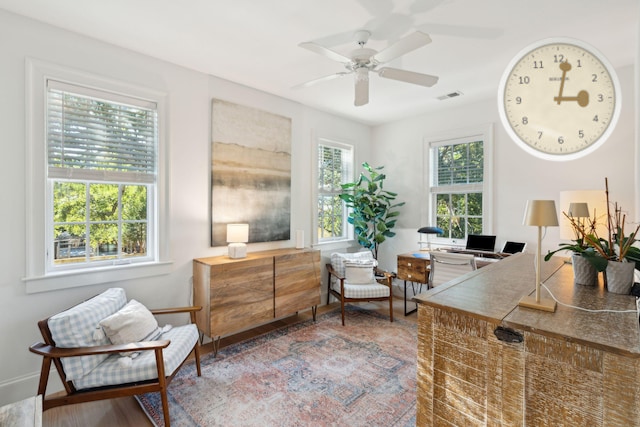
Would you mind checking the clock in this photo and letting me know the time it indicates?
3:02
